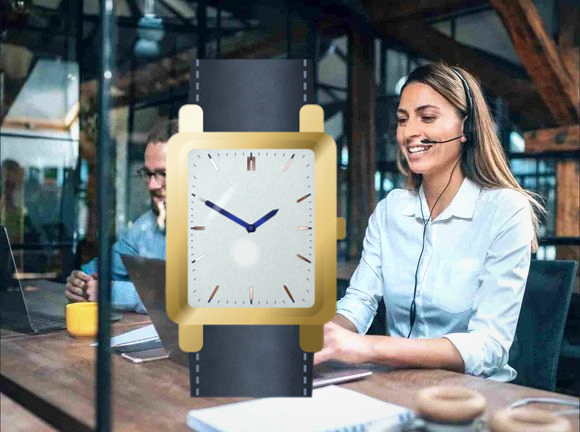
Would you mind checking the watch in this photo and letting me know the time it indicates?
1:50
